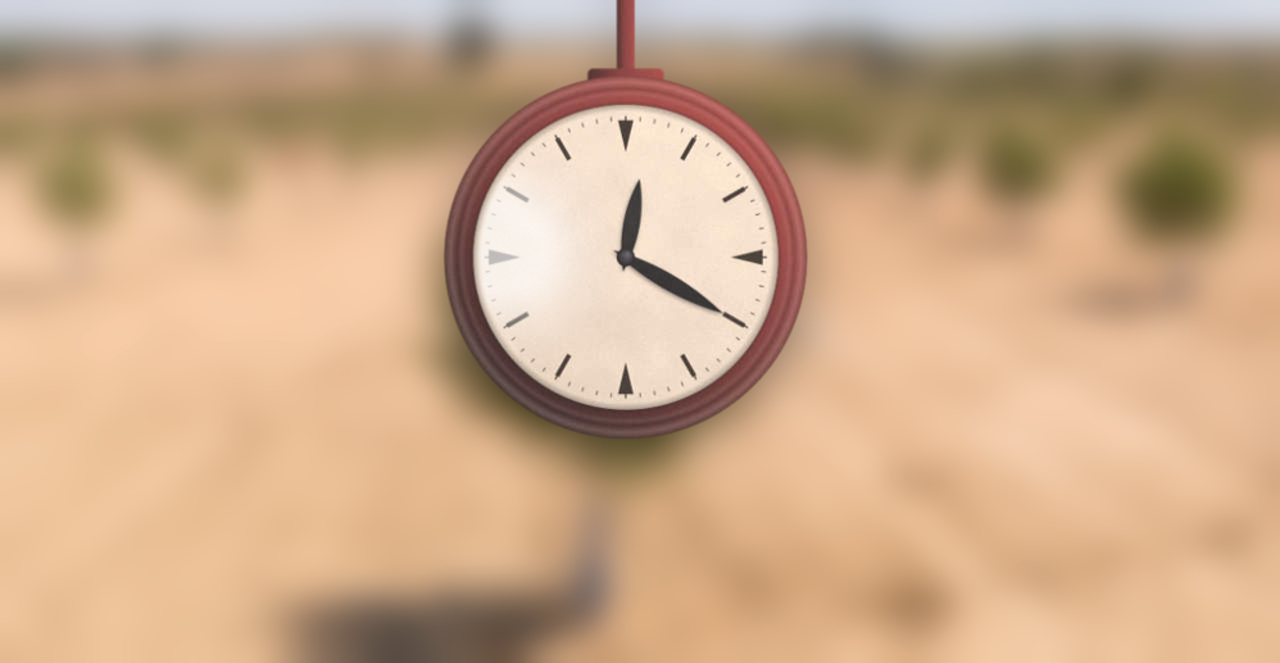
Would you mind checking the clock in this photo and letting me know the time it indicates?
12:20
